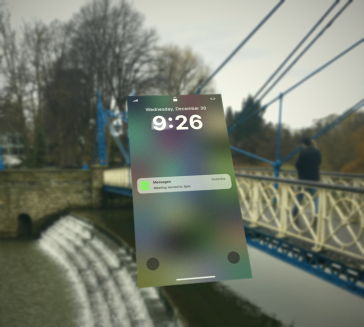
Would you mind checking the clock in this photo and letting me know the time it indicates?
9:26
